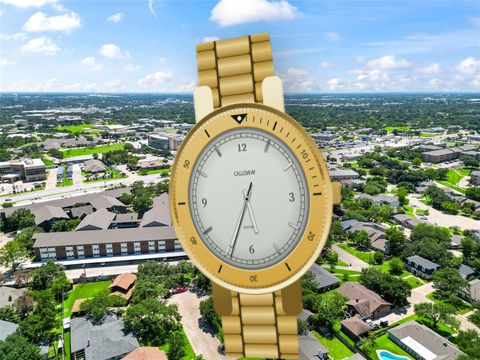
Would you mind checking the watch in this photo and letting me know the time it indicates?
5:34:34
